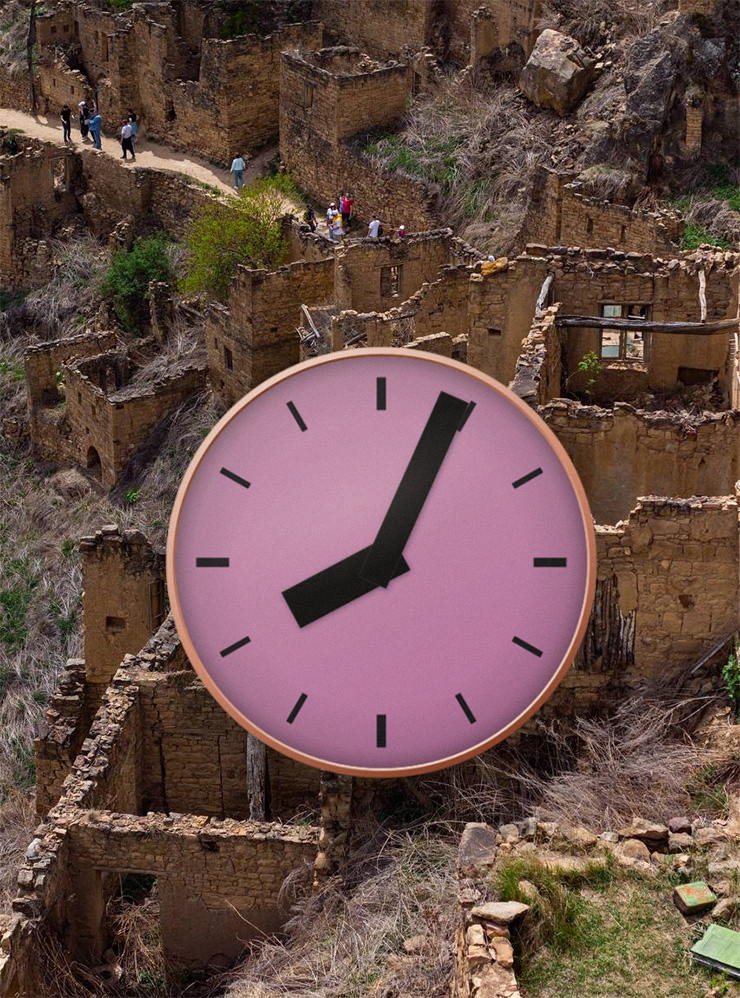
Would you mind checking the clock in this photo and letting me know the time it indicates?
8:04
